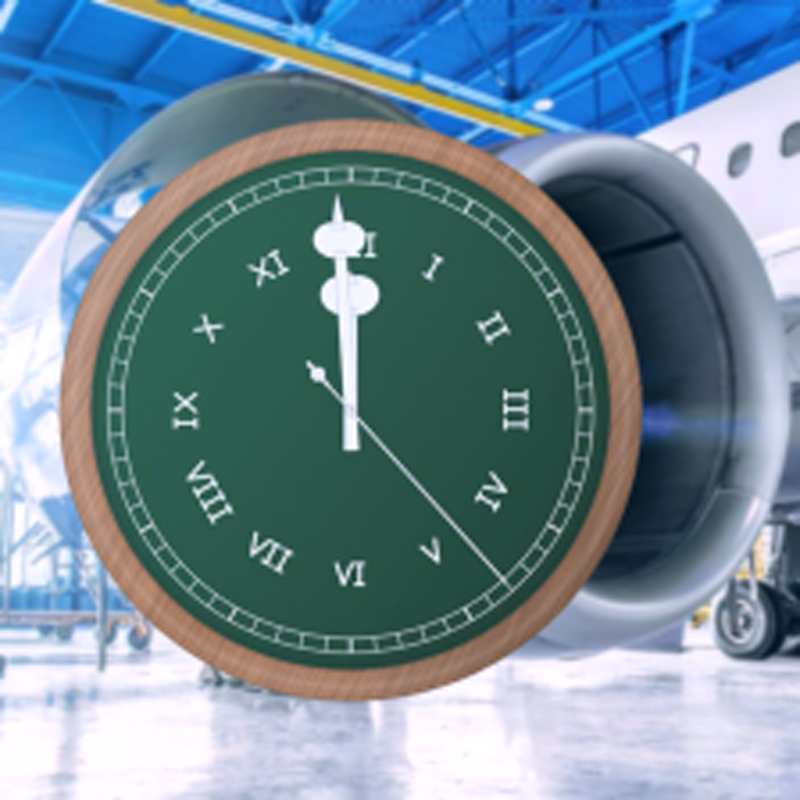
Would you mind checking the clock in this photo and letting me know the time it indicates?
11:59:23
